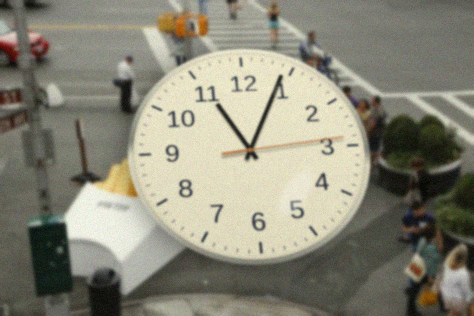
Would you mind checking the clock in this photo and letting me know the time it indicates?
11:04:14
